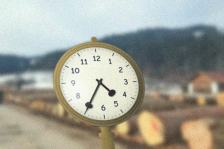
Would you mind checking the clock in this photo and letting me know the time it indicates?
4:35
